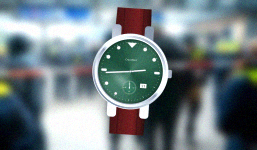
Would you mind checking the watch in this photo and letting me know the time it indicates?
2:44
